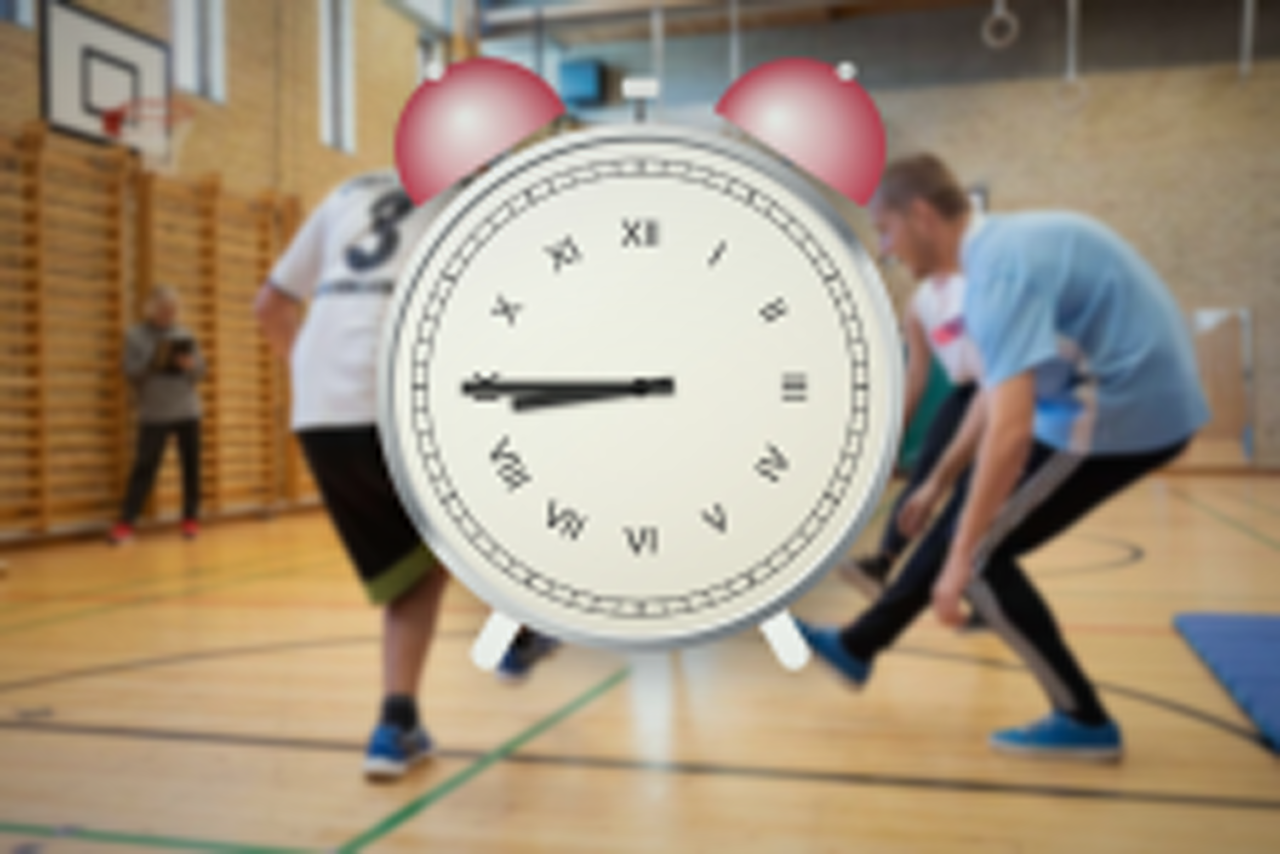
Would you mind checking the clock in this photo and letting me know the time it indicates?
8:45
